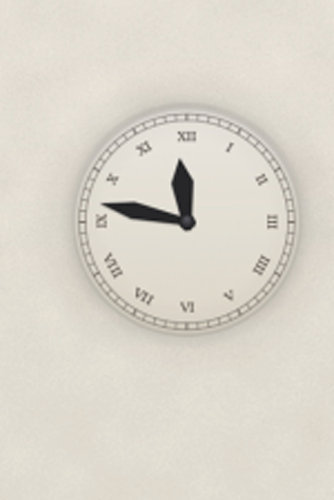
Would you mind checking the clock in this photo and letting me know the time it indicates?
11:47
